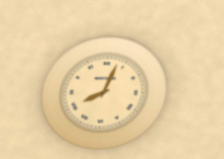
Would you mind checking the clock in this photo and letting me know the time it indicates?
8:03
